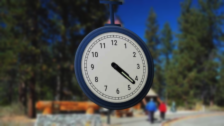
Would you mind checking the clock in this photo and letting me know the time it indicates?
4:22
